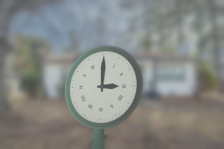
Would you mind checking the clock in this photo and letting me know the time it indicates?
3:00
